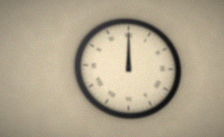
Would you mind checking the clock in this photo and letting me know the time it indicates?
12:00
